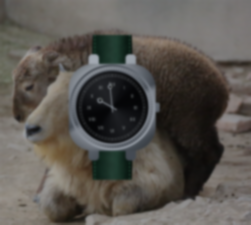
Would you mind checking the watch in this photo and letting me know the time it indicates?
9:59
